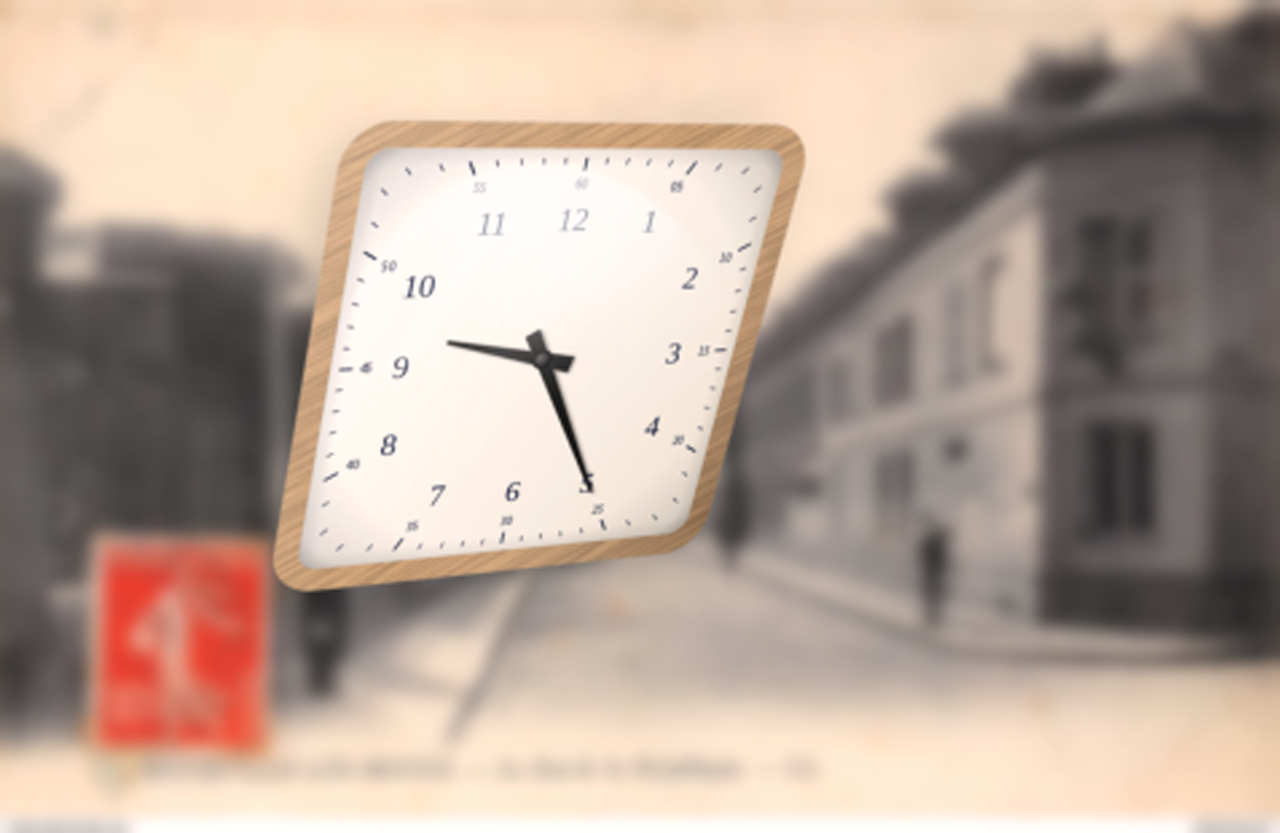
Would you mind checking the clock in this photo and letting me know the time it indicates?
9:25
